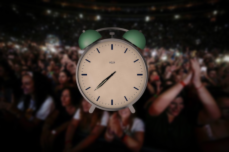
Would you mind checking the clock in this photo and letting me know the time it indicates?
7:38
